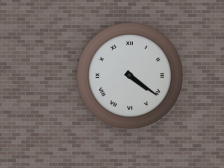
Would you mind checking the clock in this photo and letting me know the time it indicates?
4:21
